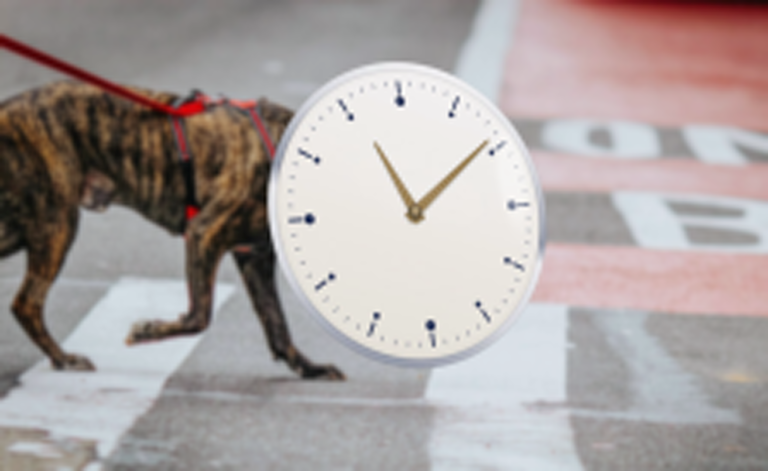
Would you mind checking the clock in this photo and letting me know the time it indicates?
11:09
